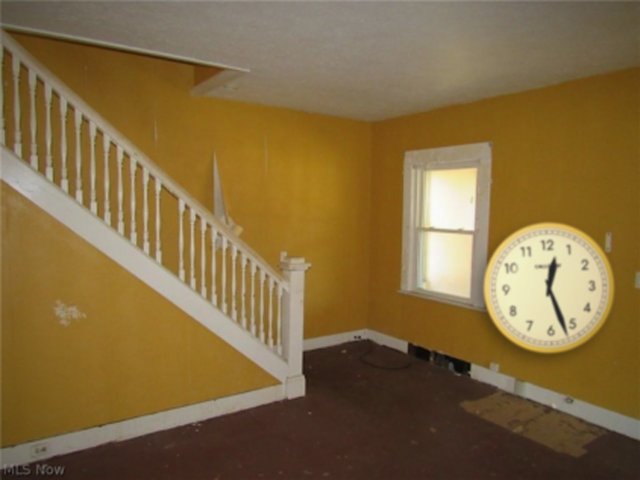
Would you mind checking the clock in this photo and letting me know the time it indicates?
12:27
